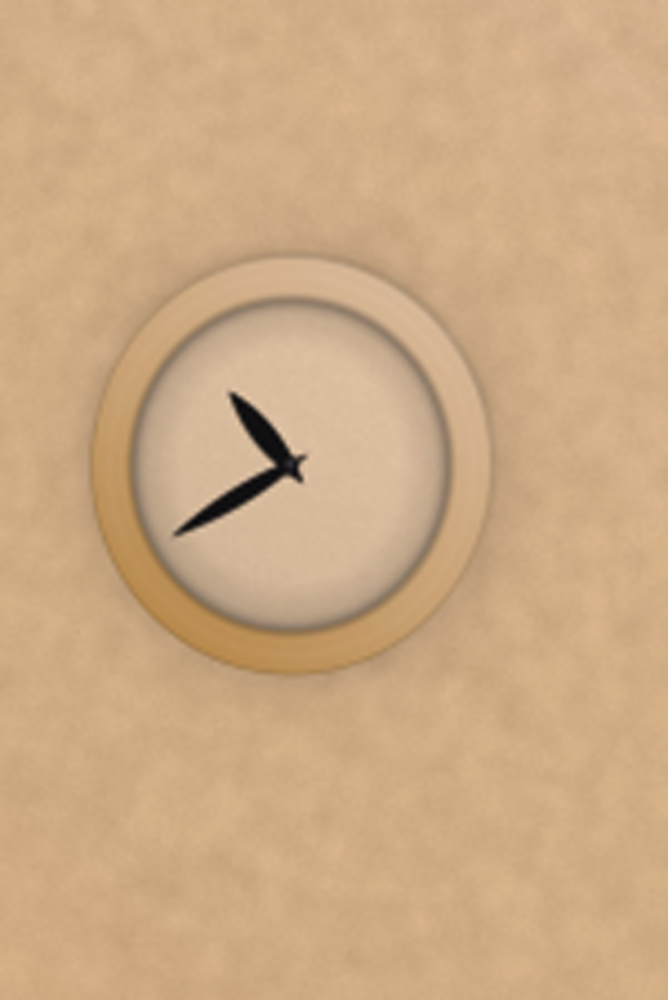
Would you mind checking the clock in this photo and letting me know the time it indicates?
10:40
